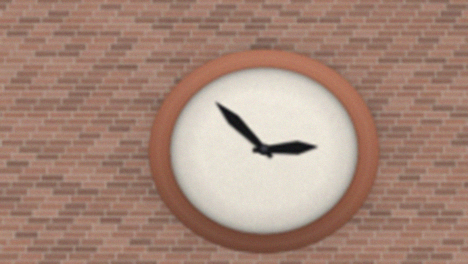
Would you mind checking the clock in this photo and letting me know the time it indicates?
2:53
